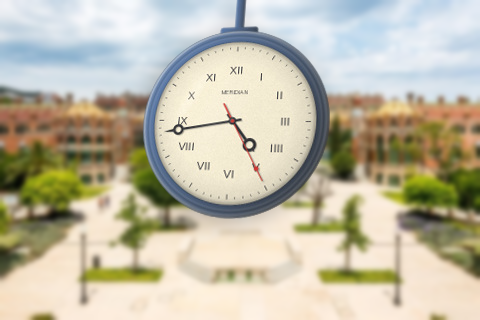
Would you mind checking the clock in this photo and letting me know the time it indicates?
4:43:25
